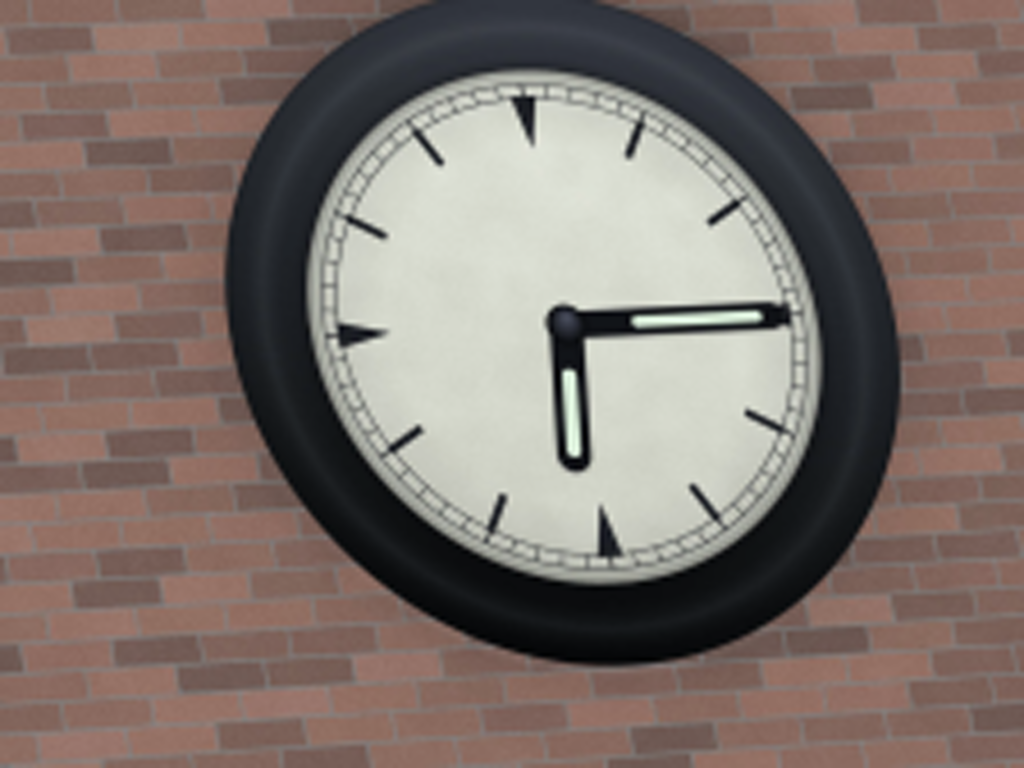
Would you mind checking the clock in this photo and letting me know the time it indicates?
6:15
